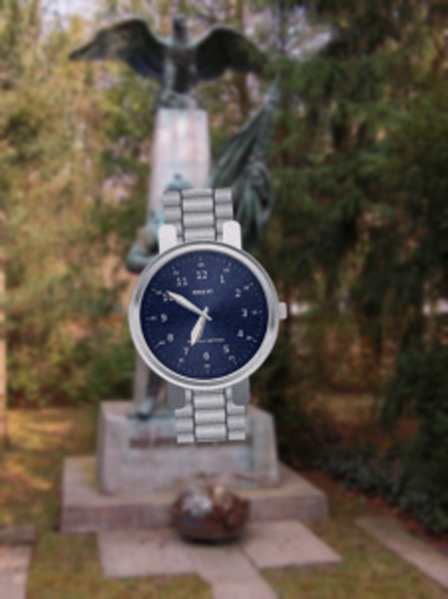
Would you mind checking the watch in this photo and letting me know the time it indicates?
6:51
